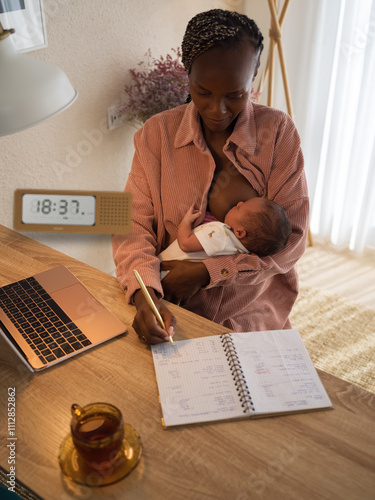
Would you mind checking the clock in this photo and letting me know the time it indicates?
18:37
